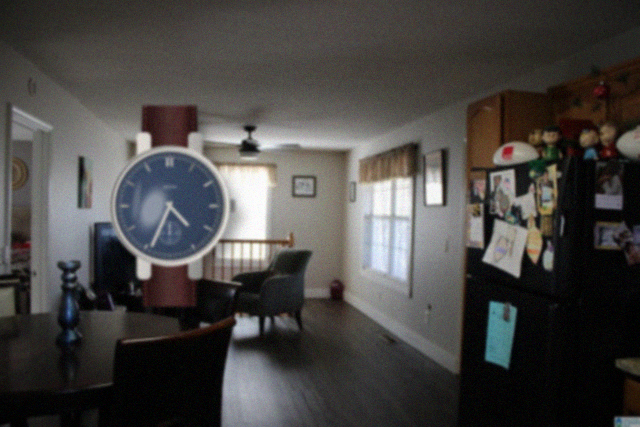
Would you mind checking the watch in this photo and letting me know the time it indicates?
4:34
